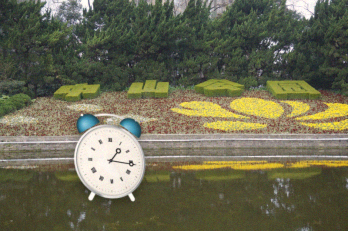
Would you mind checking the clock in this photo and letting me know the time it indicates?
1:16
